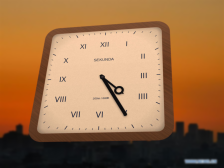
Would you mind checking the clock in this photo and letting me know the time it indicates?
4:25
